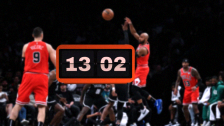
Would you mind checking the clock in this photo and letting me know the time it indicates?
13:02
